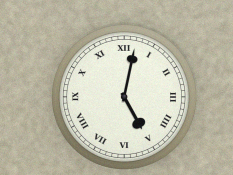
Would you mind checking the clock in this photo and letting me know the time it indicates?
5:02
